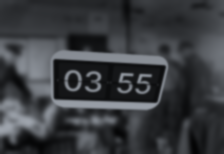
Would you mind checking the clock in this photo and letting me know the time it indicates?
3:55
